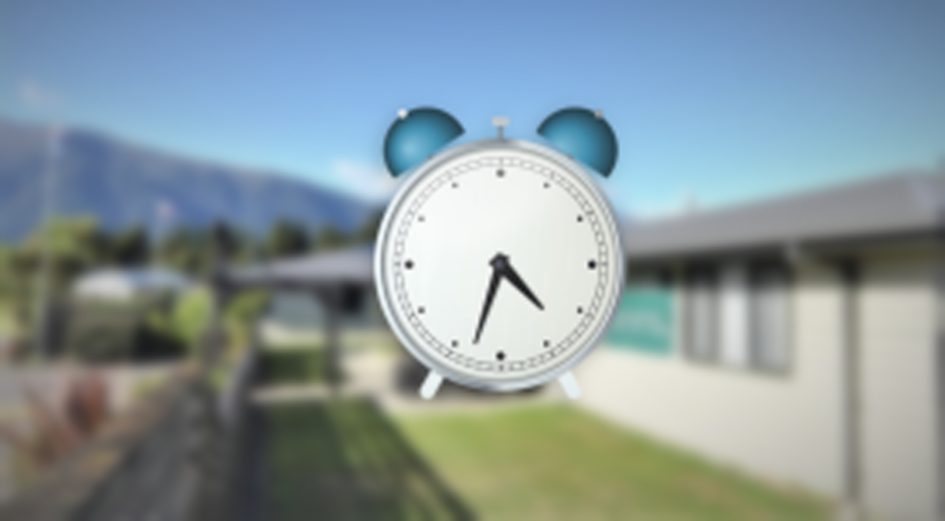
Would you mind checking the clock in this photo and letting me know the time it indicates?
4:33
